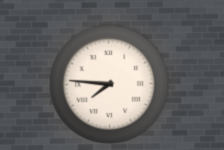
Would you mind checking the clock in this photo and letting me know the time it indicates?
7:46
